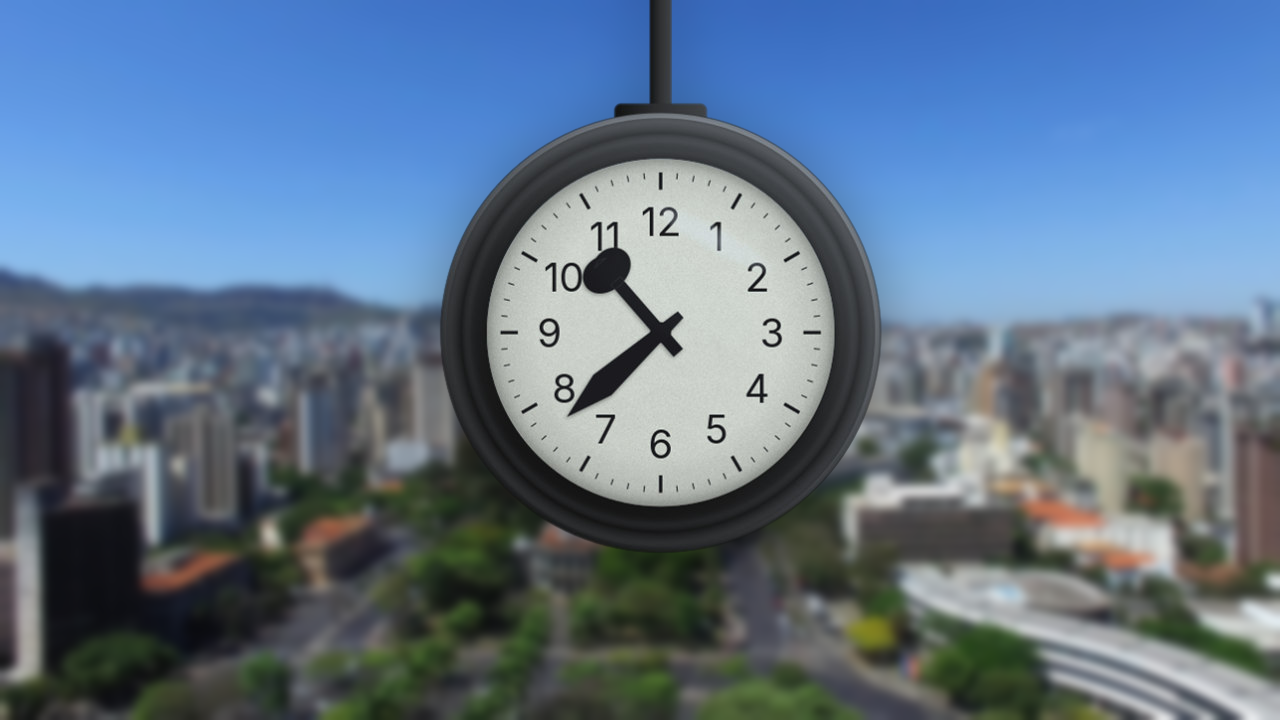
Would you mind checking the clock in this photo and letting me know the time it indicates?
10:38
